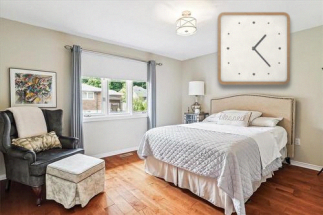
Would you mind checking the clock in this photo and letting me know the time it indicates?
1:23
